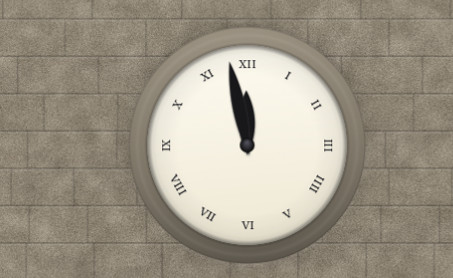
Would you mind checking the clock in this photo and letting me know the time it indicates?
11:58
